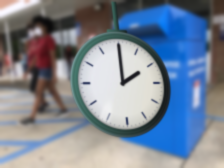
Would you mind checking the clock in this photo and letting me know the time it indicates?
2:00
